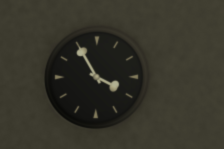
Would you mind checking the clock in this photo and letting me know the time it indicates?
3:55
